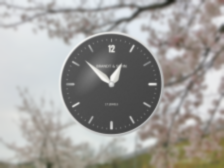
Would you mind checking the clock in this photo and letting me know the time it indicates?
12:52
